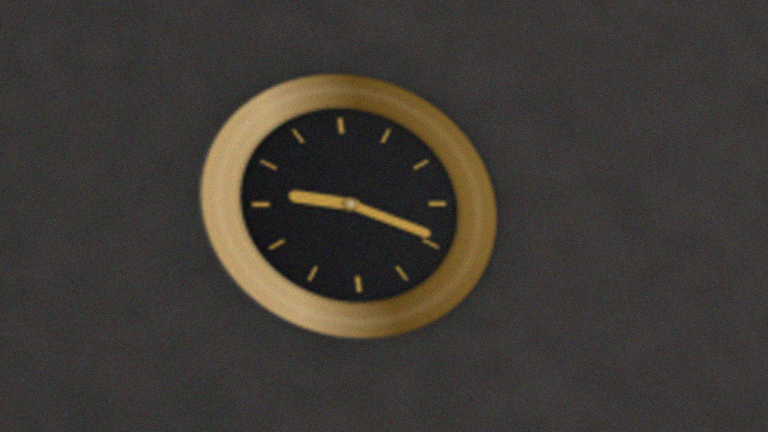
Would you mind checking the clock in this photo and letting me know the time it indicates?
9:19
